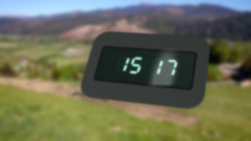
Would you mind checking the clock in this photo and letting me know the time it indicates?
15:17
